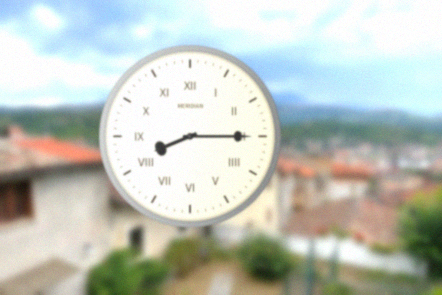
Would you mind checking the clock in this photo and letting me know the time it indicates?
8:15
